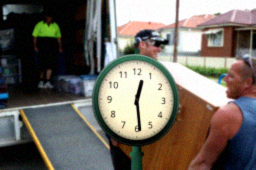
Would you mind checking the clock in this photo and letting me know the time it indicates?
12:29
